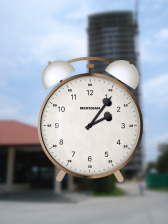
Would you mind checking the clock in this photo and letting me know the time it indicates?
2:06
